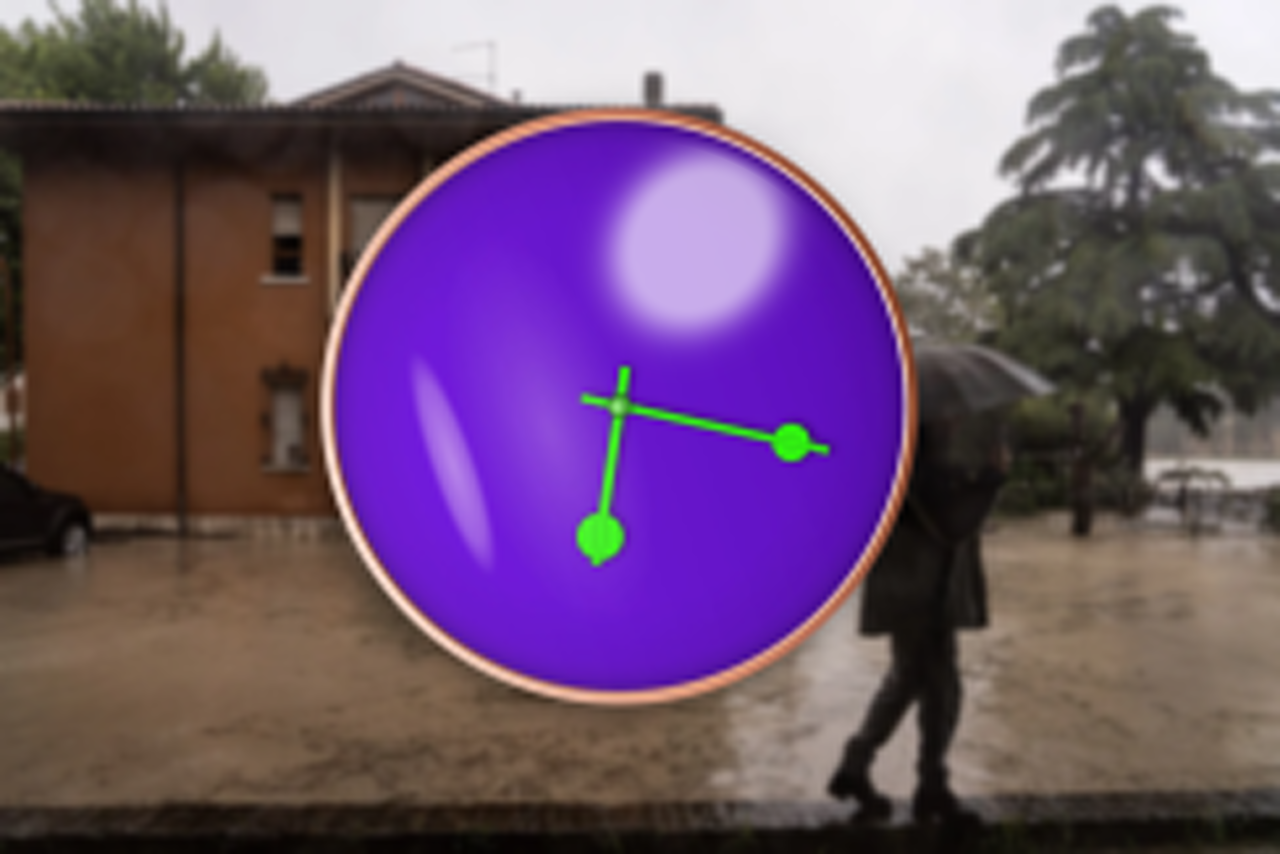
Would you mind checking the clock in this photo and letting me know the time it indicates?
6:17
